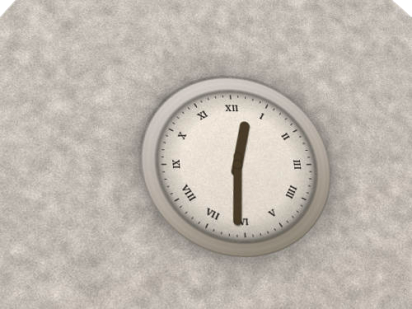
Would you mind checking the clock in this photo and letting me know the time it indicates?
12:31
